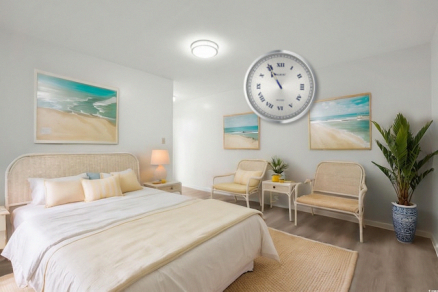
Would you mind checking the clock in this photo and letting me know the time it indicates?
10:55
